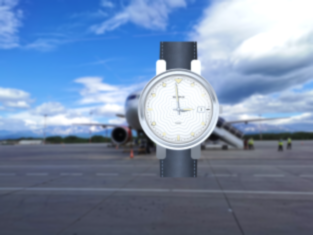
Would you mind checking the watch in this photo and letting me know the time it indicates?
2:59
